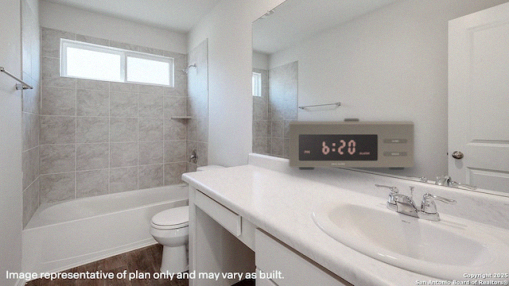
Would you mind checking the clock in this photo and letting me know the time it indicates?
6:20
